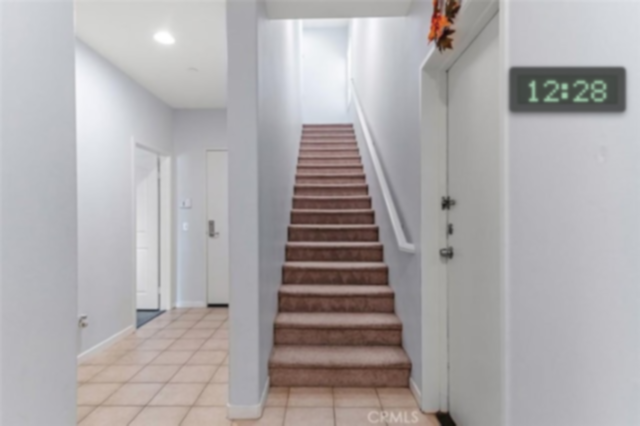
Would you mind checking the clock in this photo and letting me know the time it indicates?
12:28
